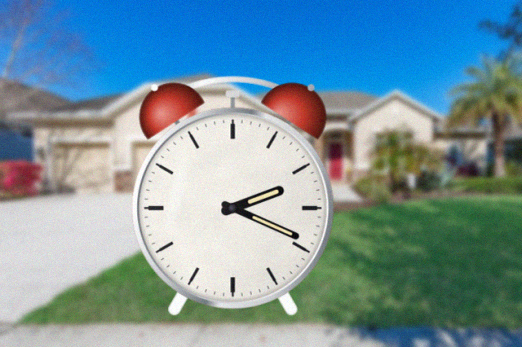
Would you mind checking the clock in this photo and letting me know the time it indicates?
2:19
